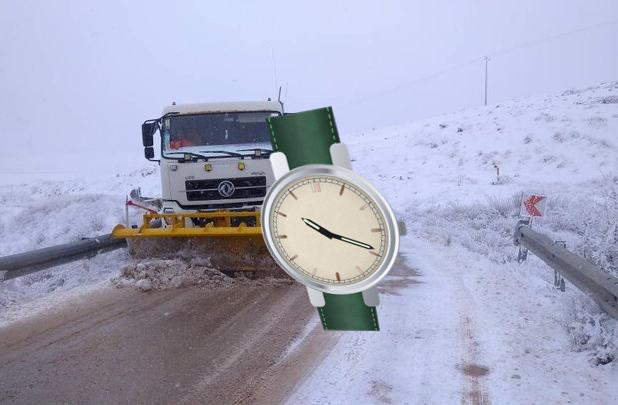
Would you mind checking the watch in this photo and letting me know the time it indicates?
10:19
